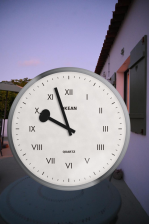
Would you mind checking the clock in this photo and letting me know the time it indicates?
9:57
